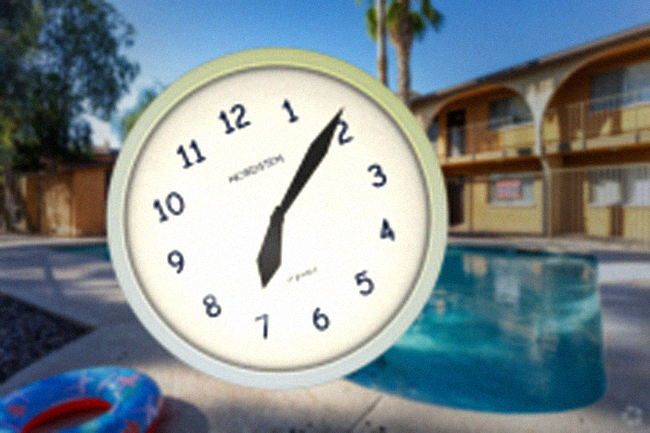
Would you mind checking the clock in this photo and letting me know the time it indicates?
7:09
